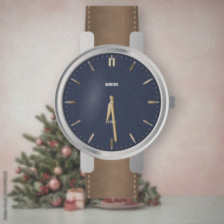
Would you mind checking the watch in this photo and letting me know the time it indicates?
6:29
